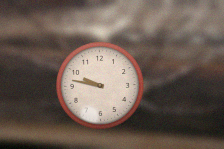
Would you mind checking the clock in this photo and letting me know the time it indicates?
9:47
